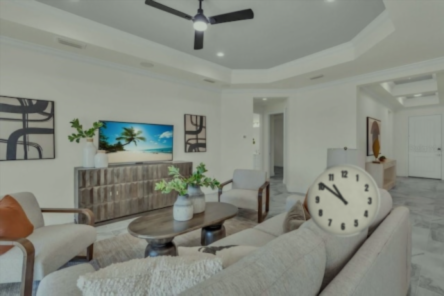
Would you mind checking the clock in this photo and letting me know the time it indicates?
10:51
